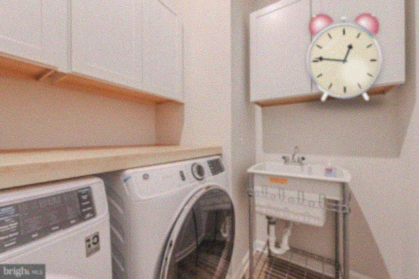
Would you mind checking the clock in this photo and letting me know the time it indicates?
12:46
